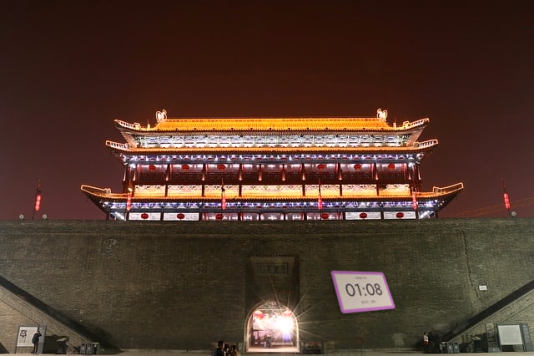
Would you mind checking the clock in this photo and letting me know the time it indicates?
1:08
